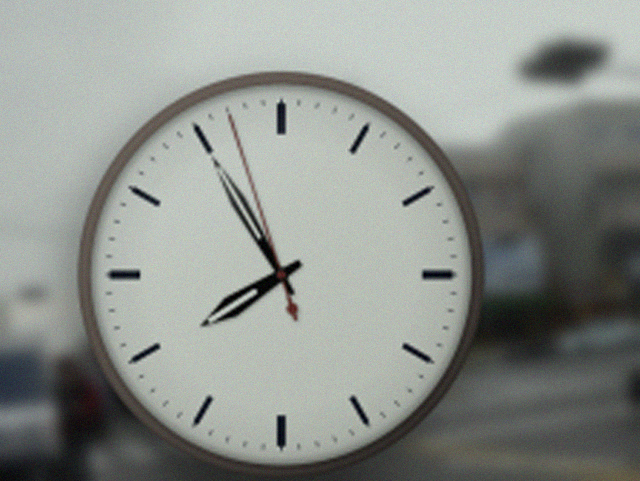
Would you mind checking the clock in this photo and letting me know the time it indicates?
7:54:57
